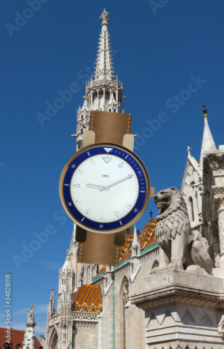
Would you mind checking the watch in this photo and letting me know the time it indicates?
9:10
